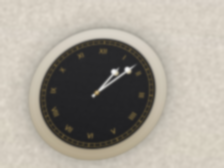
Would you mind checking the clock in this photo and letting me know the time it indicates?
1:08
